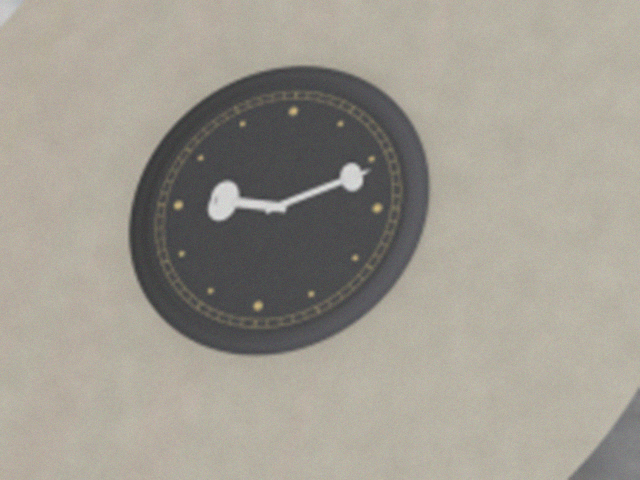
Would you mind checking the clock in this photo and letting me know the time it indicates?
9:11
